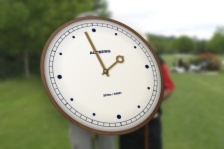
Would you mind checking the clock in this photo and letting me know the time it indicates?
1:58
